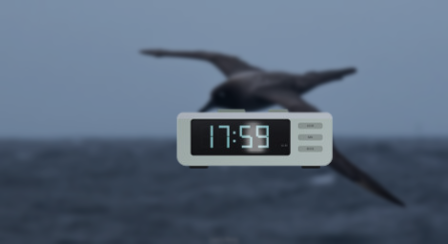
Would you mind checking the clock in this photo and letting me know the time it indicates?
17:59
